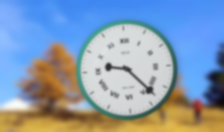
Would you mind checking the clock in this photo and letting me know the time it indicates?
9:23
